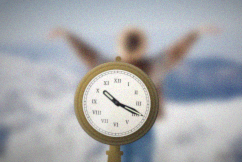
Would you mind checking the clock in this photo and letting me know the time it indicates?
10:19
